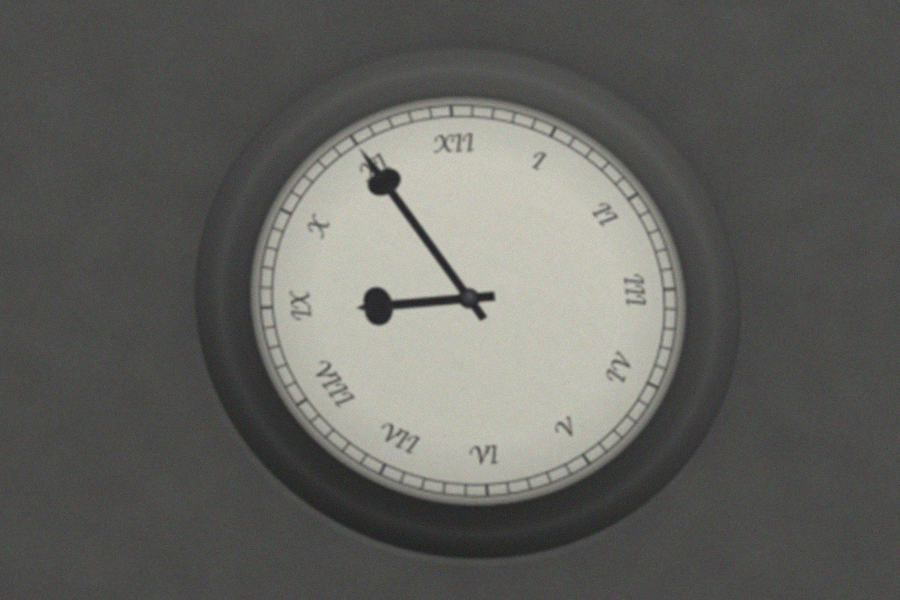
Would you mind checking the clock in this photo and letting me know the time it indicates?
8:55
